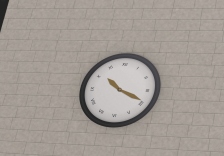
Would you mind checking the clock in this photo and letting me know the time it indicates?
10:19
